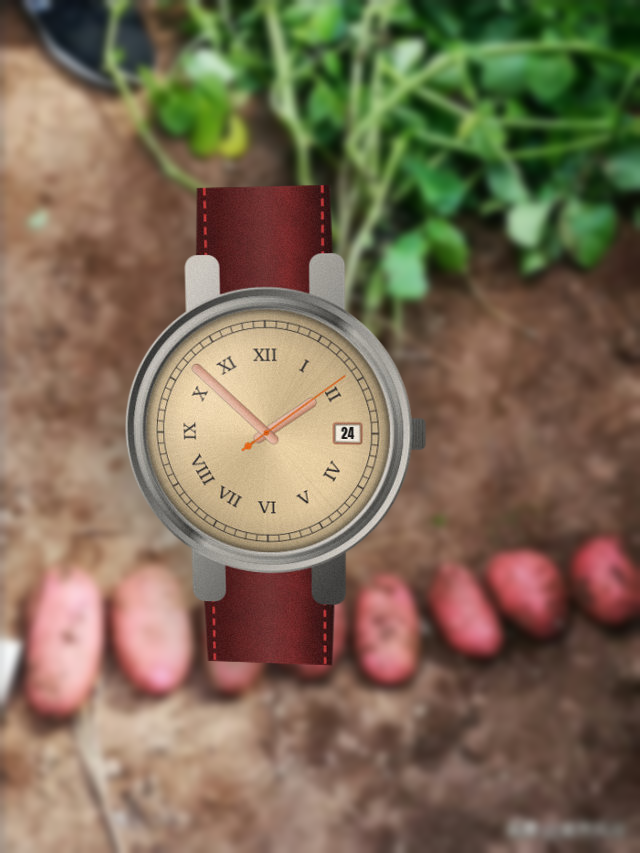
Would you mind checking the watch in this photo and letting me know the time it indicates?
1:52:09
